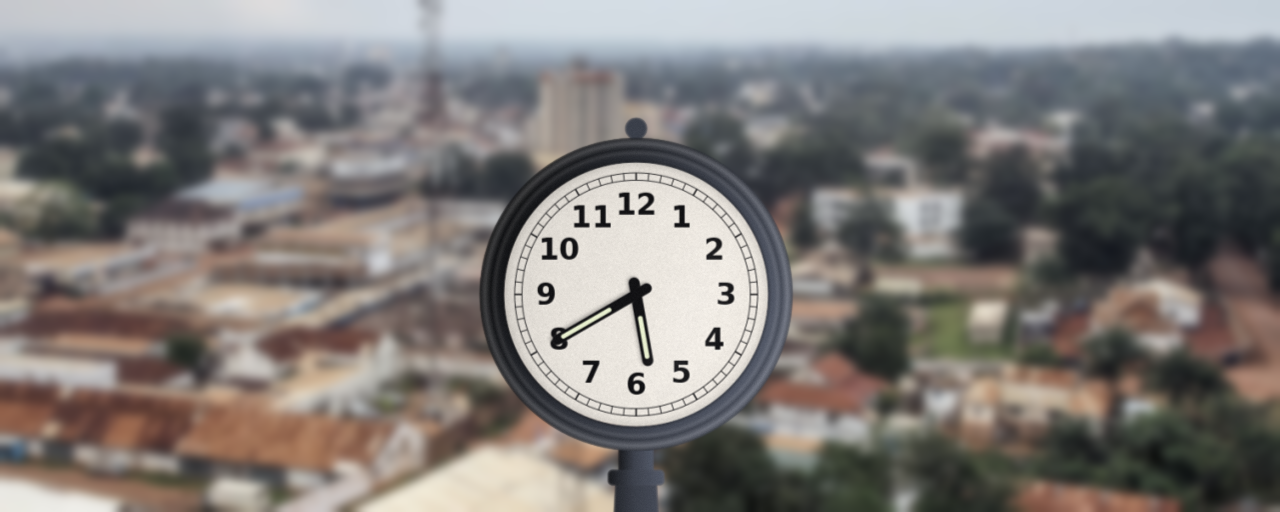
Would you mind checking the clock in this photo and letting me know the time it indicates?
5:40
